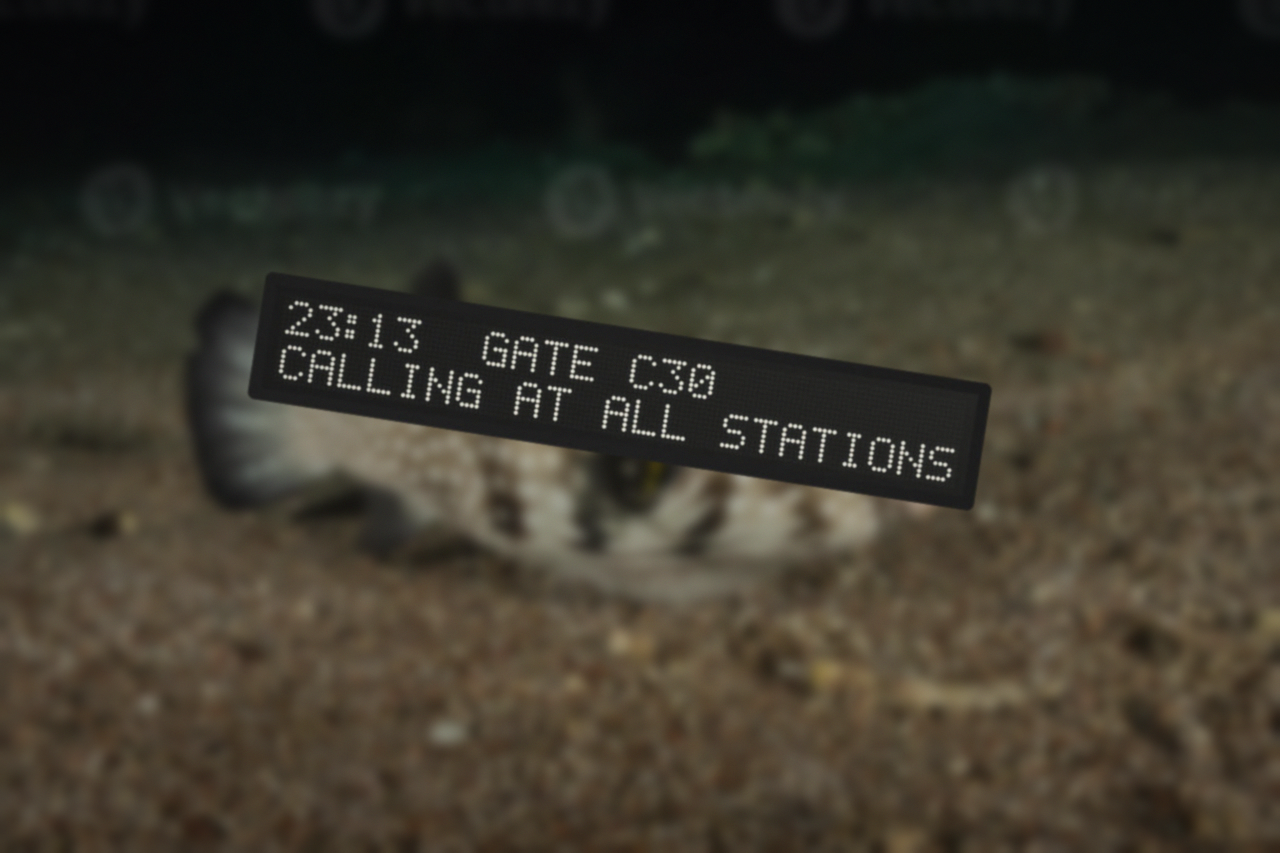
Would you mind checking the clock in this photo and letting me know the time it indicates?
23:13
